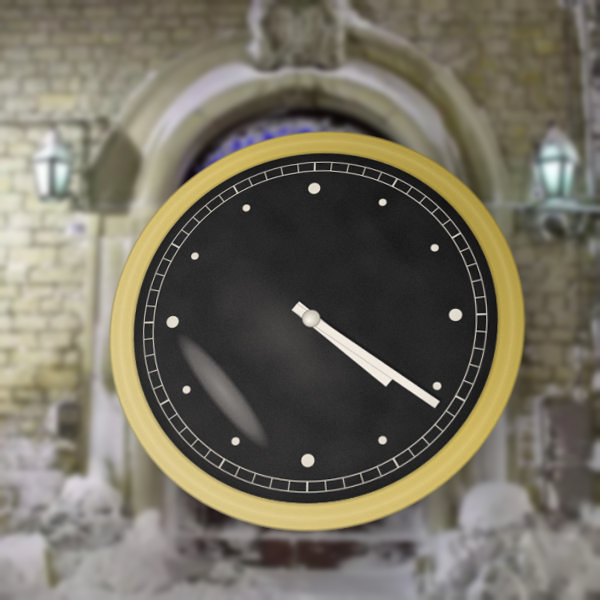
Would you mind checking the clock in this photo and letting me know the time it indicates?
4:21
